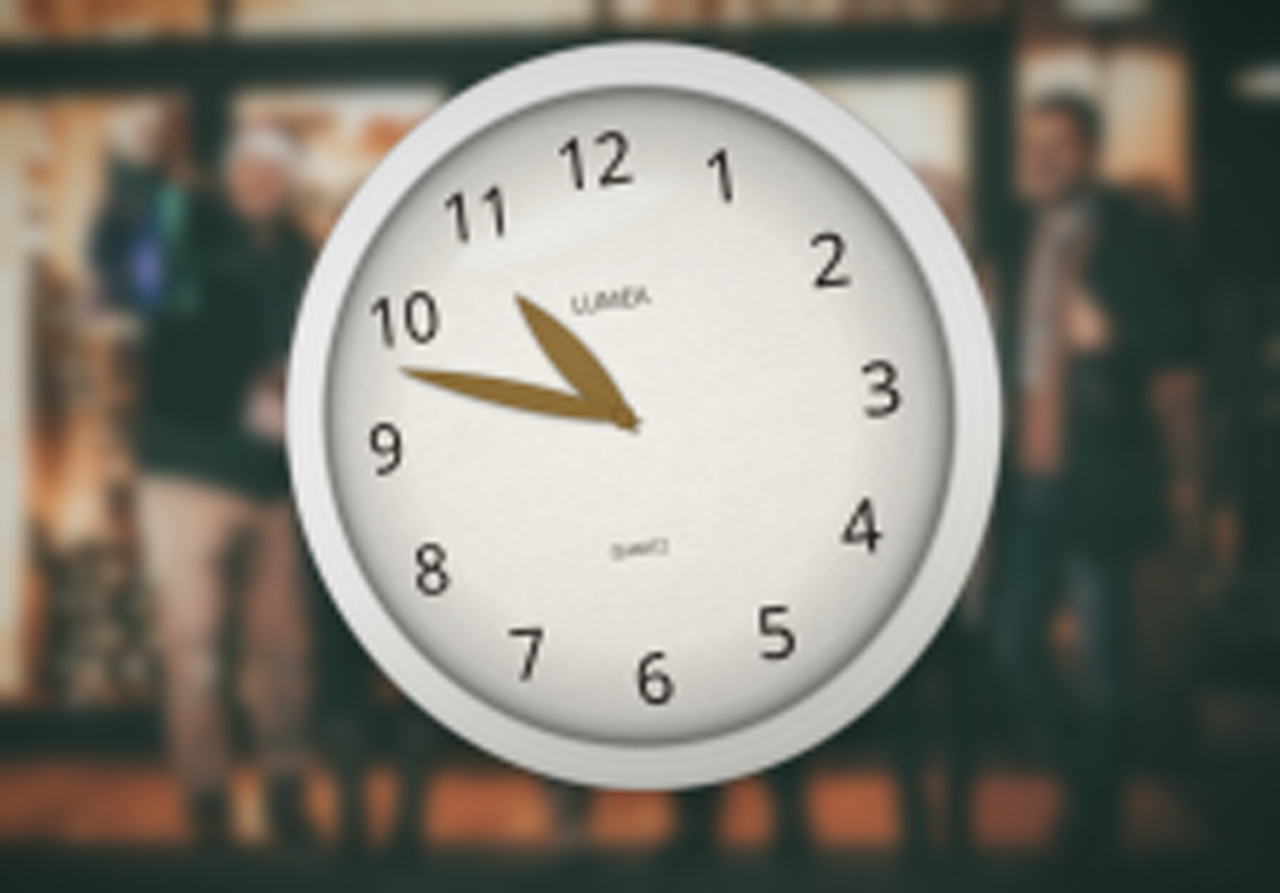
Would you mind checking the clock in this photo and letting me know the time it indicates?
10:48
